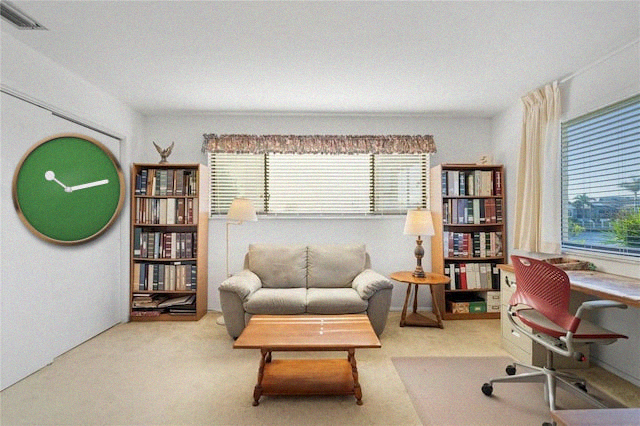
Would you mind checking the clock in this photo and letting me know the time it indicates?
10:13
